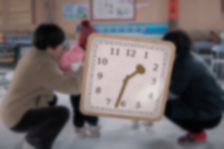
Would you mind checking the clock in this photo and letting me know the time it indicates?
1:32
